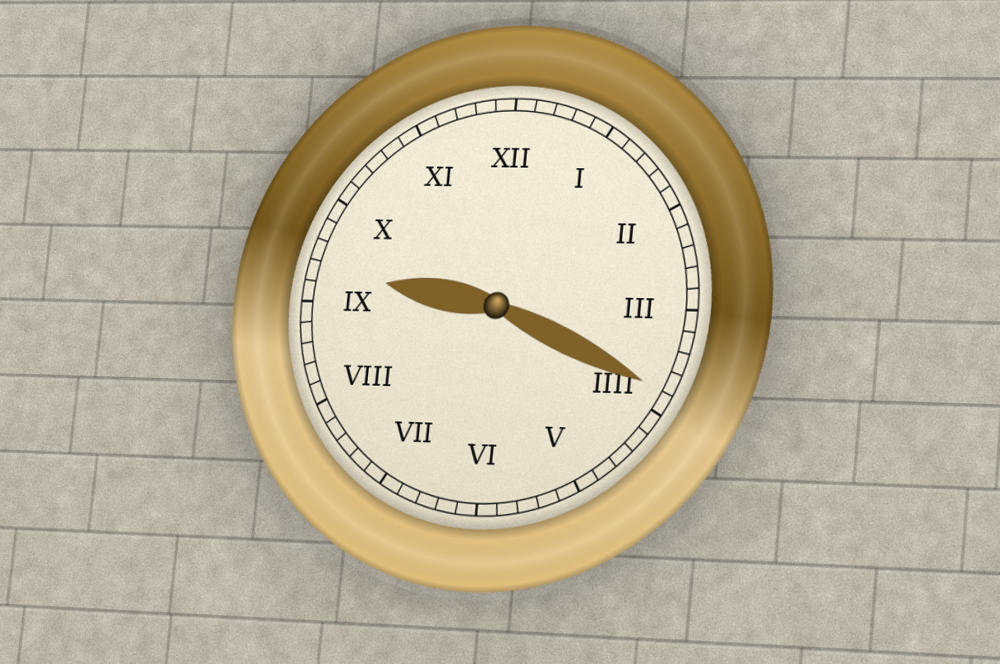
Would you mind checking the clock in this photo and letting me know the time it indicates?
9:19
